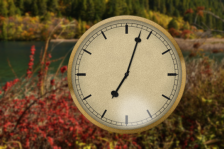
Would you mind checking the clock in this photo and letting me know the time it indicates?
7:03
